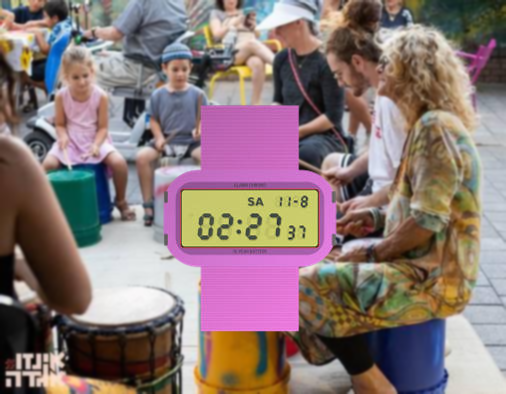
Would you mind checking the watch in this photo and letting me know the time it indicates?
2:27:37
